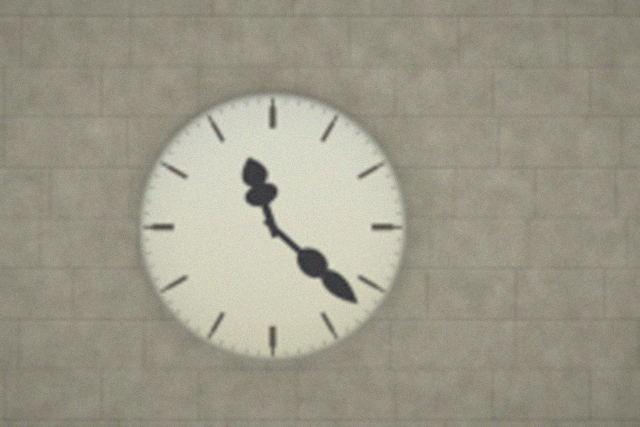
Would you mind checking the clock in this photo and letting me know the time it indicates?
11:22
